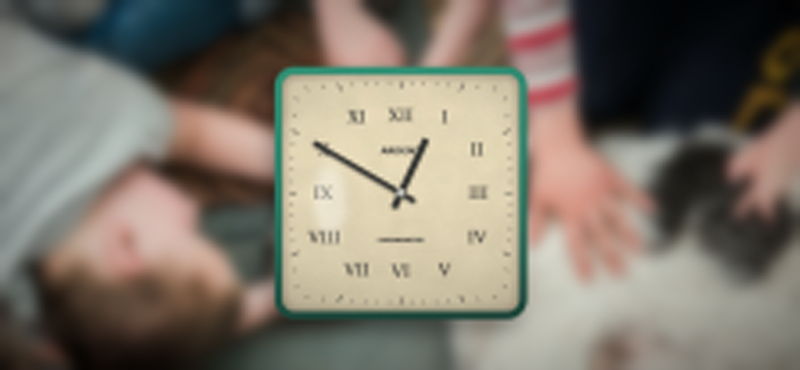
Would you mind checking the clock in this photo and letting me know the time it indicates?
12:50
